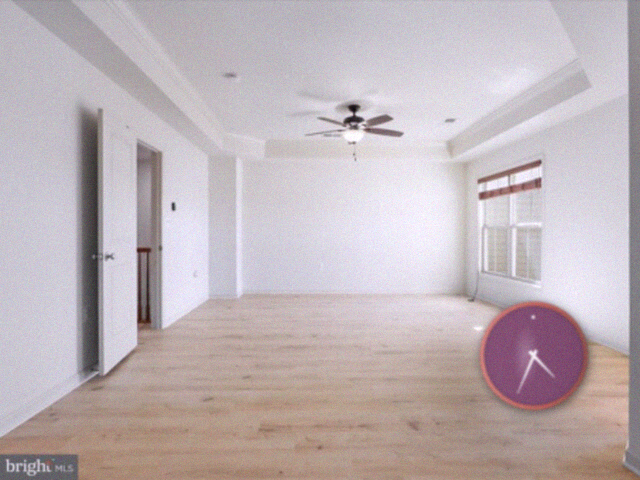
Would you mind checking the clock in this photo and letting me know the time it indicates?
4:34
